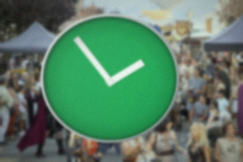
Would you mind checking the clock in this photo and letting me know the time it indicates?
1:54
